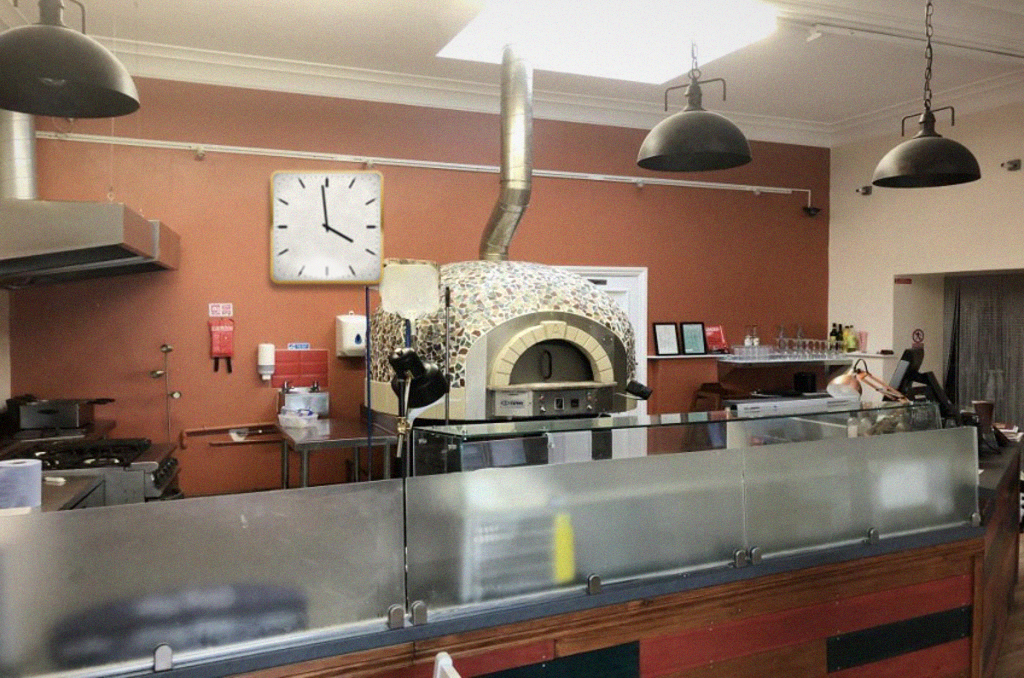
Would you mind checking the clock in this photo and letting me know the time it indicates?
3:59
